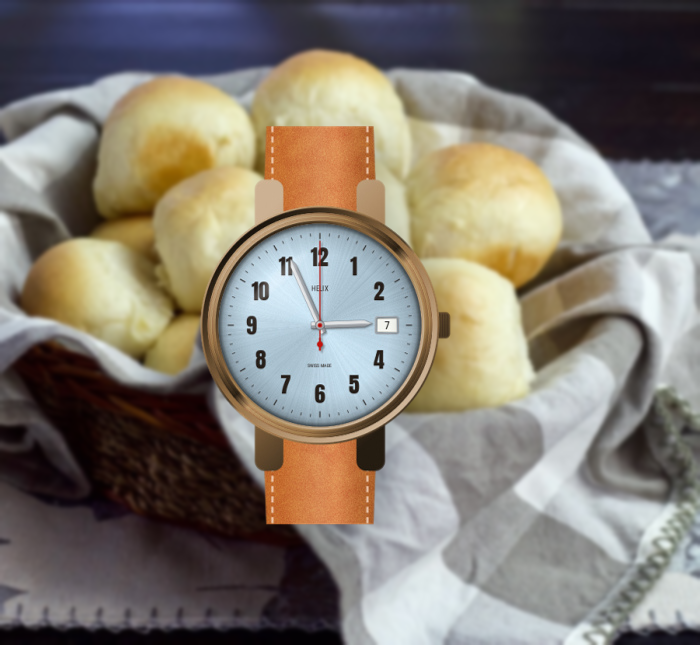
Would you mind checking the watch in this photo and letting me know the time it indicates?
2:56:00
